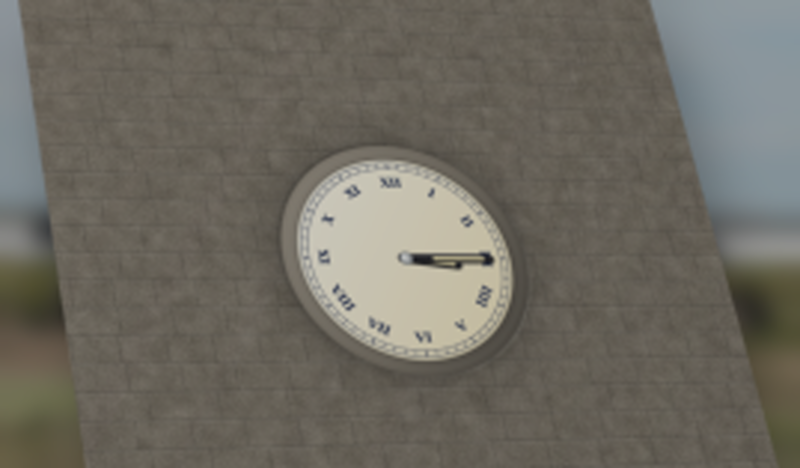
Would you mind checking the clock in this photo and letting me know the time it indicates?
3:15
